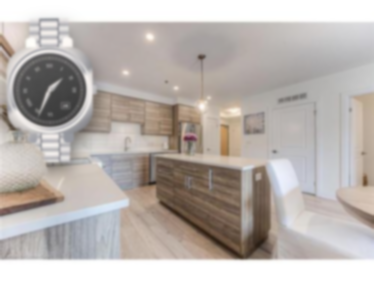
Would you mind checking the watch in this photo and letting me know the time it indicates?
1:34
